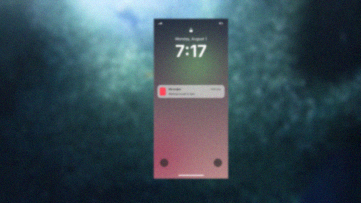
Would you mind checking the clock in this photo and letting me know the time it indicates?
7:17
